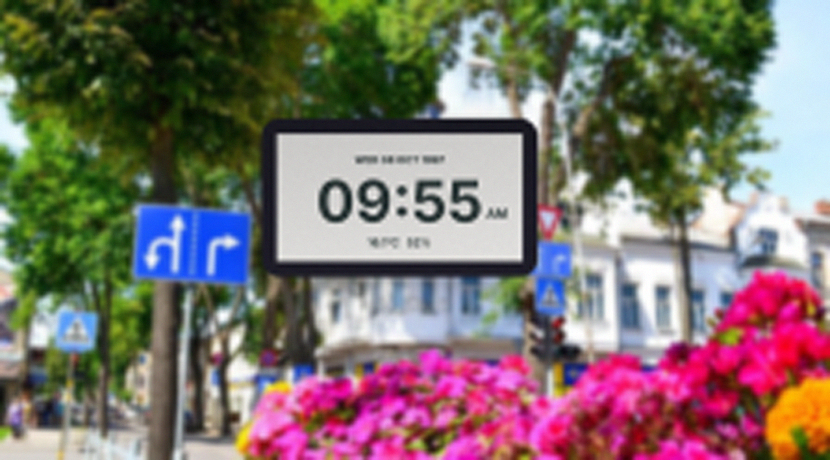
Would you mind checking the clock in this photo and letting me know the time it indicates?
9:55
